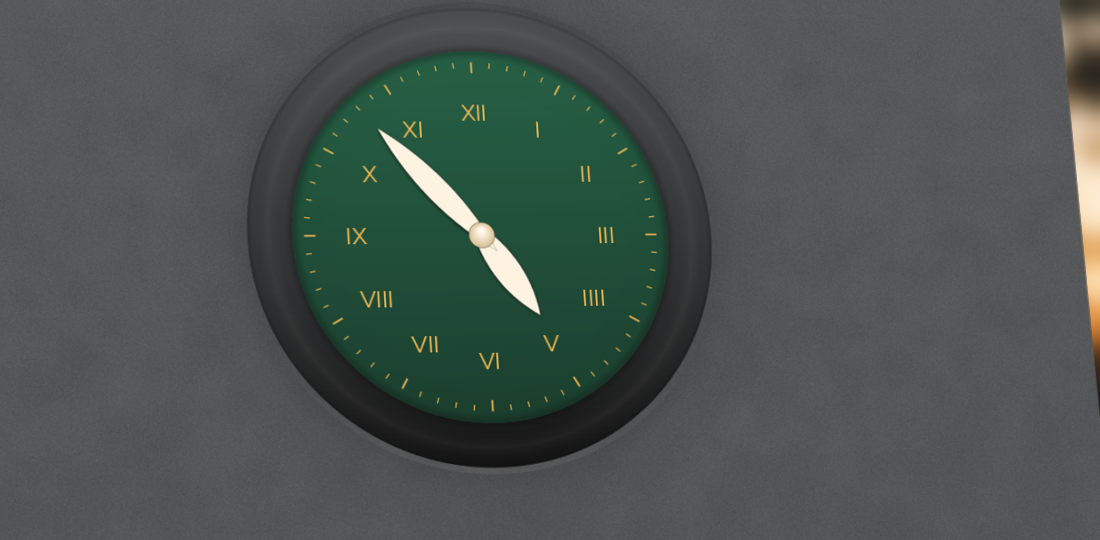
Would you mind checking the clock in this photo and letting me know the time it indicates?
4:53
